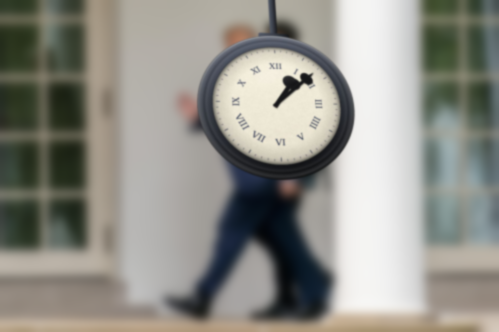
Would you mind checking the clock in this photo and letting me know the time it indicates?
1:08
